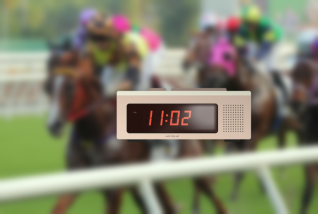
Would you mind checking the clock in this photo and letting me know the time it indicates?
11:02
